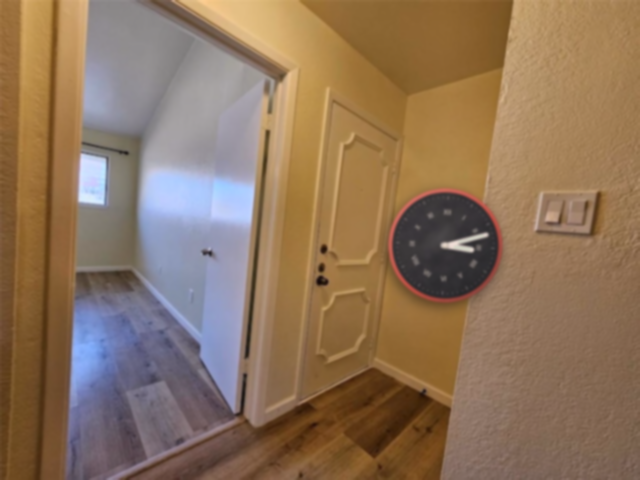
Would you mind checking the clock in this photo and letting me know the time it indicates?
3:12
